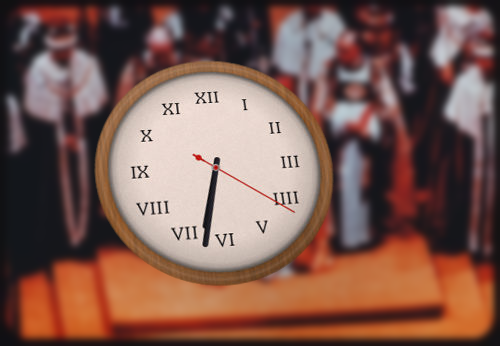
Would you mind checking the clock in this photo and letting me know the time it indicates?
6:32:21
